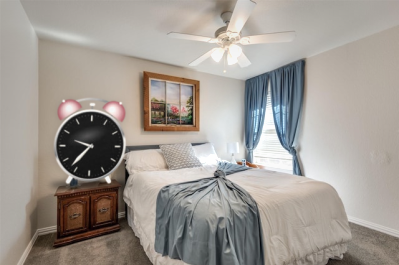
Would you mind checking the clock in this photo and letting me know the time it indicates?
9:37
